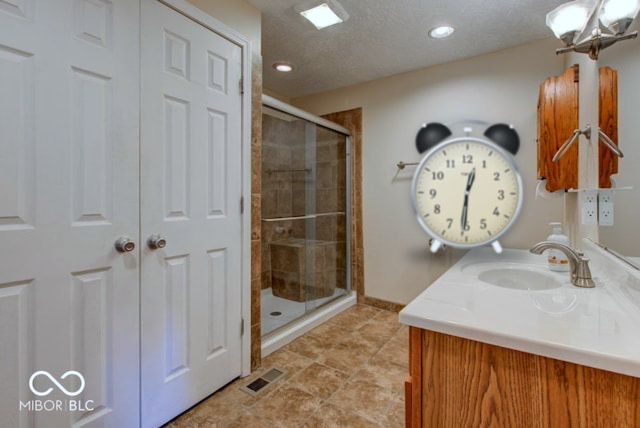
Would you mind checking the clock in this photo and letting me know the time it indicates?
12:31
